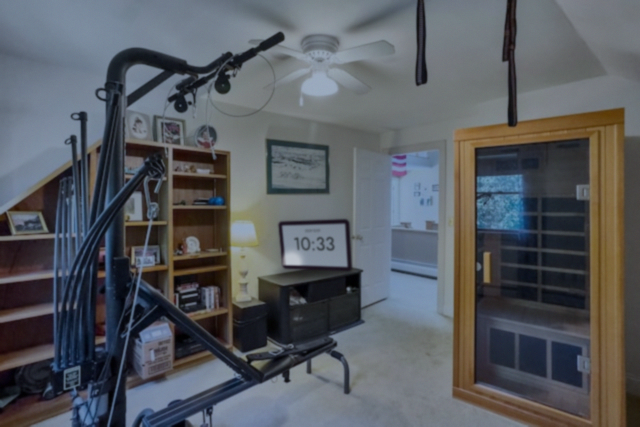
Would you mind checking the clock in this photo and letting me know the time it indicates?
10:33
